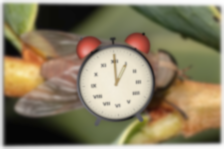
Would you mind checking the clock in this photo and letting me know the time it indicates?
1:00
